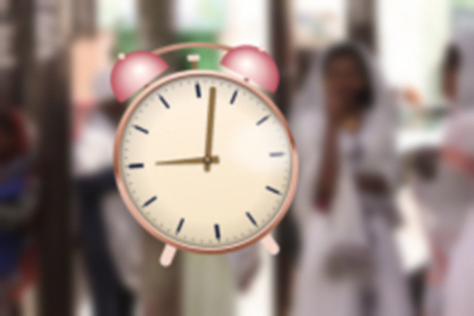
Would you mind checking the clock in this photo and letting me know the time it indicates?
9:02
